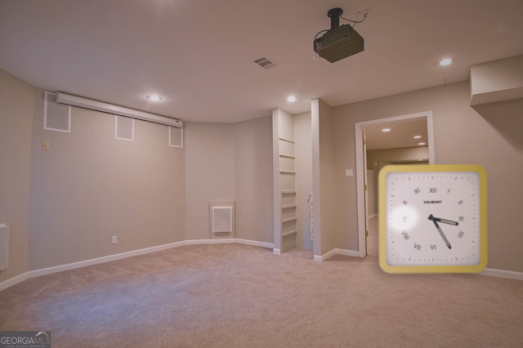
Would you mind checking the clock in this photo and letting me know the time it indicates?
3:25
